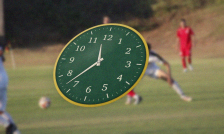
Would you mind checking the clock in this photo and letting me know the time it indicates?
11:37
